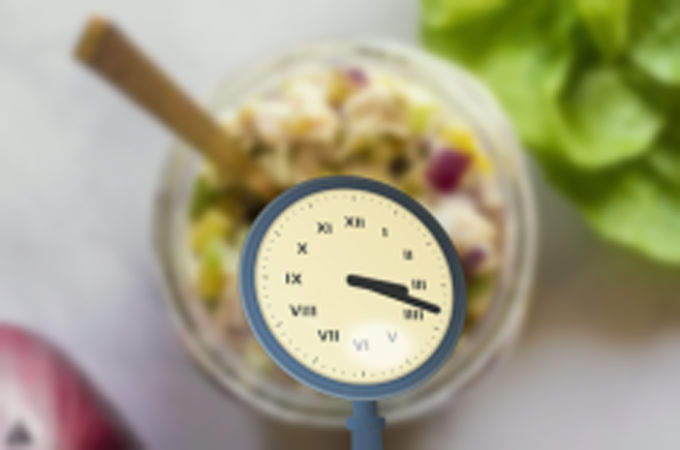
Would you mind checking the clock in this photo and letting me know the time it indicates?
3:18
